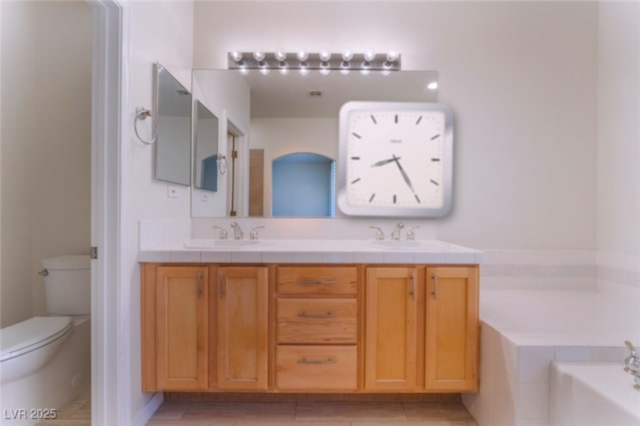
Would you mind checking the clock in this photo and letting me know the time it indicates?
8:25
